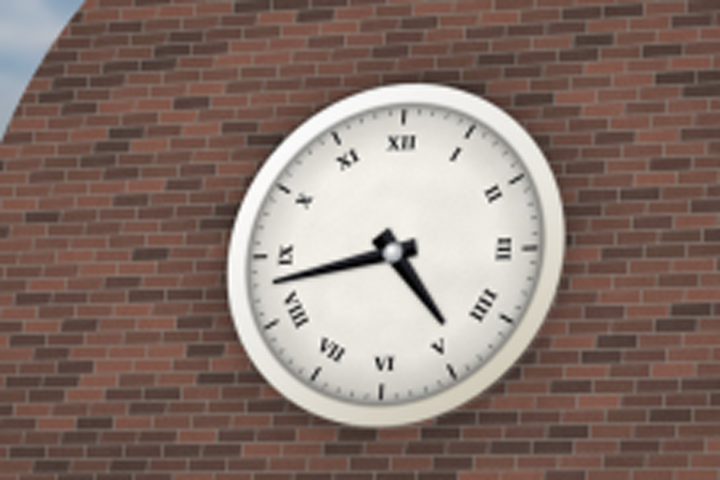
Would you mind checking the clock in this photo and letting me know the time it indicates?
4:43
